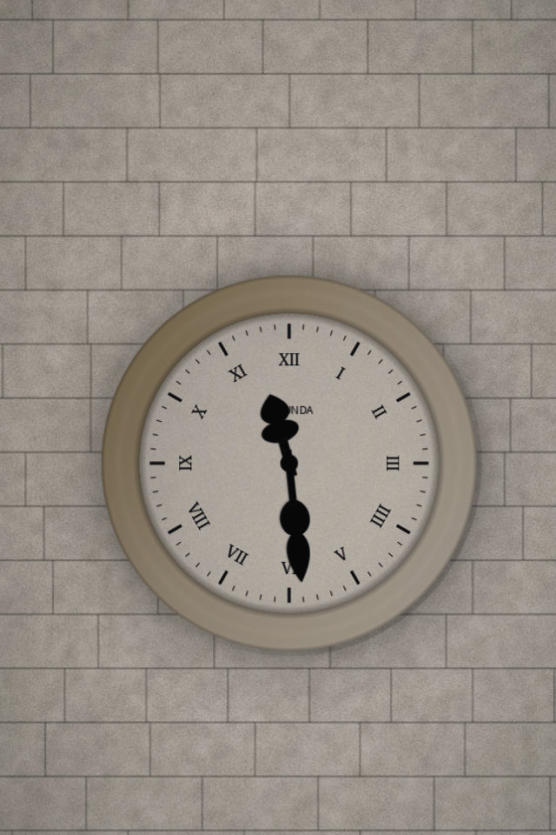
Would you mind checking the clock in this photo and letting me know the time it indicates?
11:29
